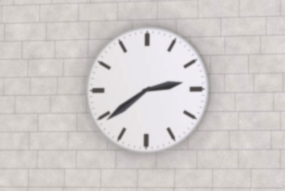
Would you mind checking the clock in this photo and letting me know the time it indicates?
2:39
